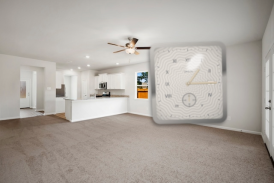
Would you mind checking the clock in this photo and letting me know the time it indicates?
1:15
